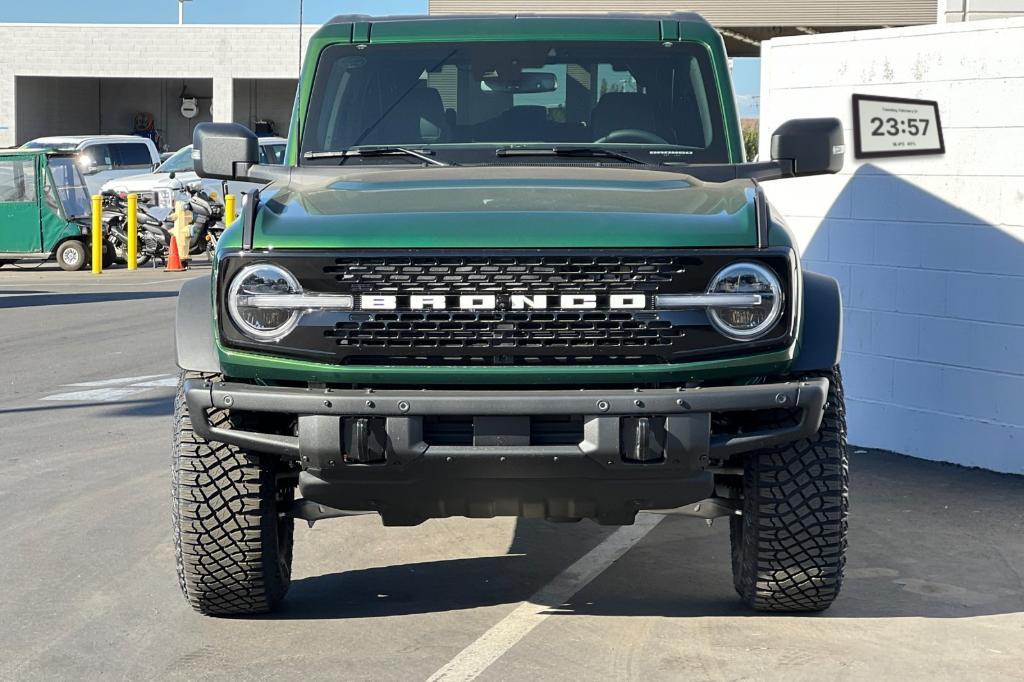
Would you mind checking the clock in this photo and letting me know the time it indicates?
23:57
